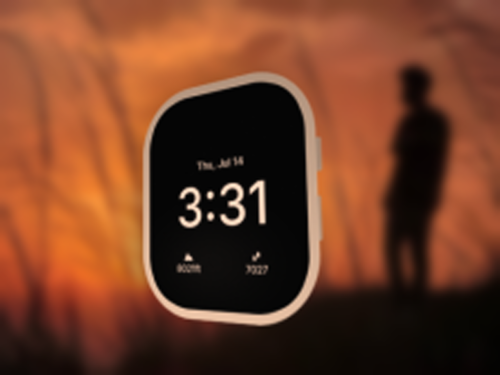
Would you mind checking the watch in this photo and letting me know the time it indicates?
3:31
